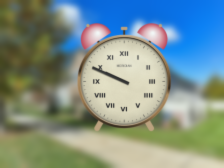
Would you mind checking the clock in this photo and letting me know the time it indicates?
9:49
